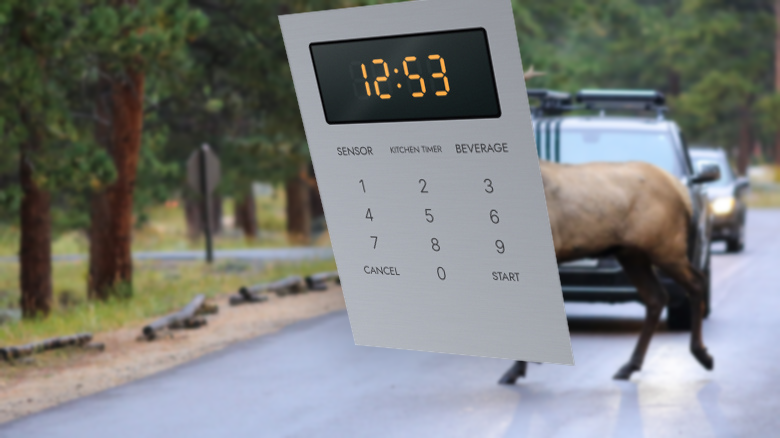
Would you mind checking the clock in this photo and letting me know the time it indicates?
12:53
